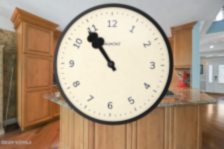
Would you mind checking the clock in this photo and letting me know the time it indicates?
10:54
